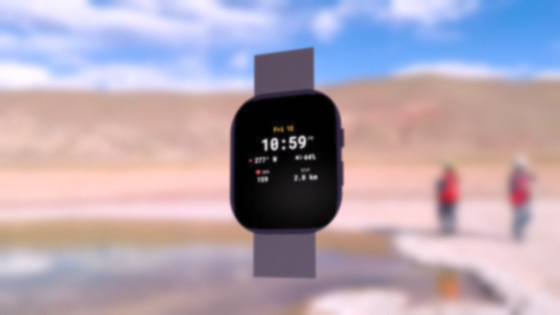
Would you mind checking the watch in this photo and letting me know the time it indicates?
10:59
